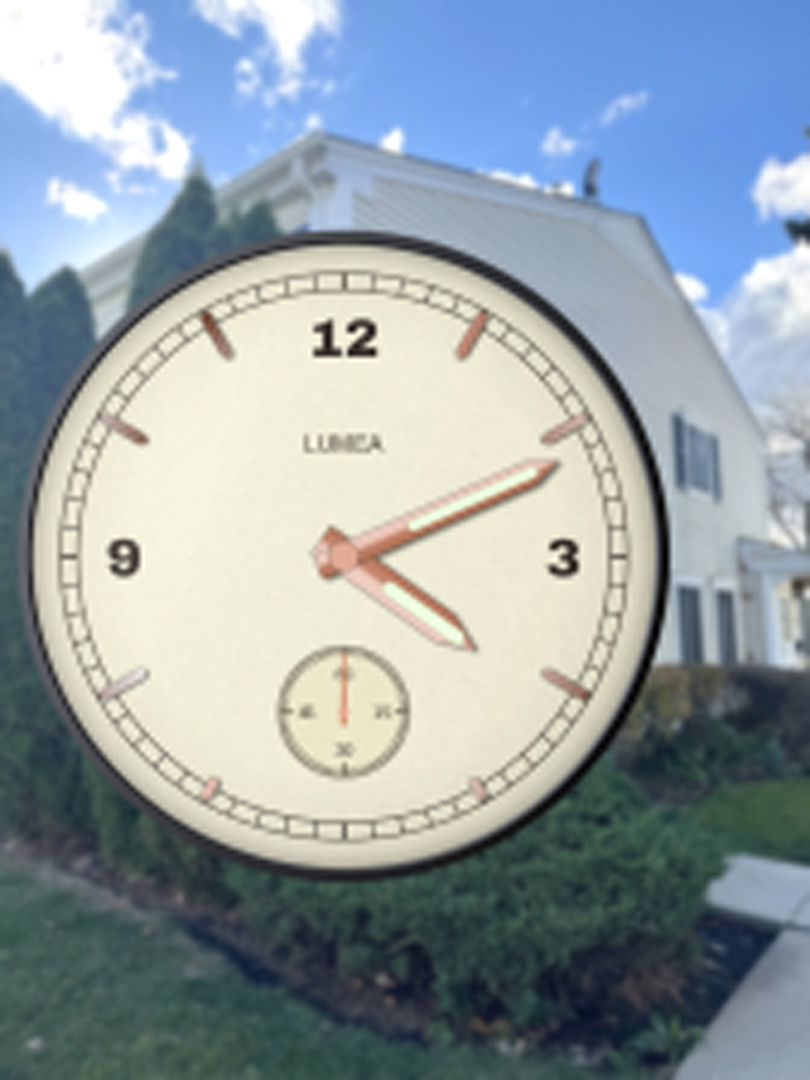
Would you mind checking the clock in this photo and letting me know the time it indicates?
4:11
